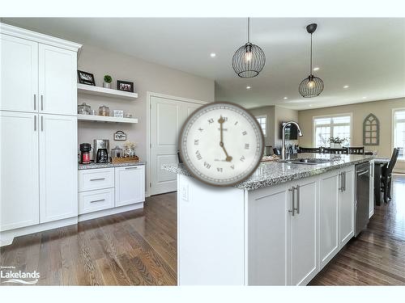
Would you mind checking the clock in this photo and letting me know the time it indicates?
4:59
